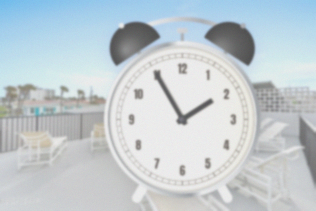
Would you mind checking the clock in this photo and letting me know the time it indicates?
1:55
